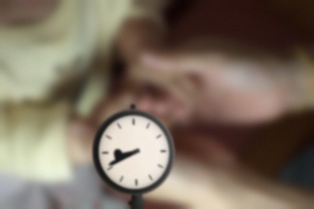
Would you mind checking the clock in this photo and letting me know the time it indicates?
8:41
